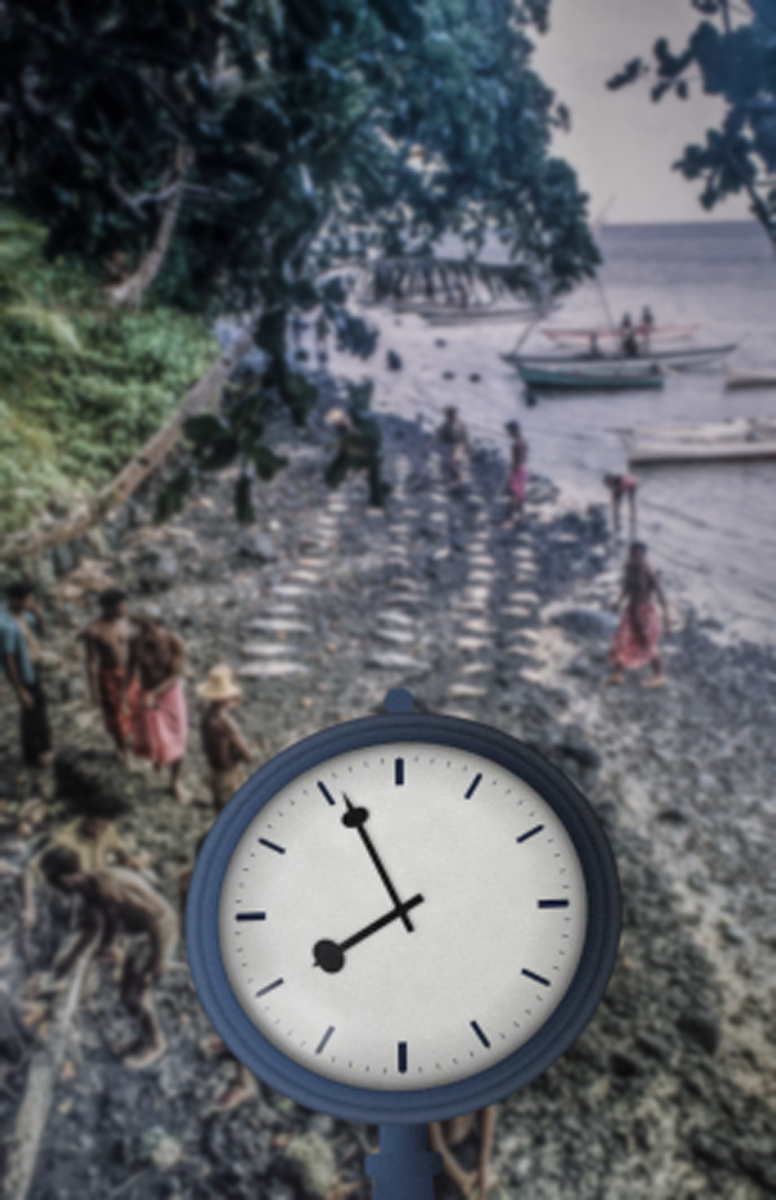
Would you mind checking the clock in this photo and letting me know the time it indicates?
7:56
